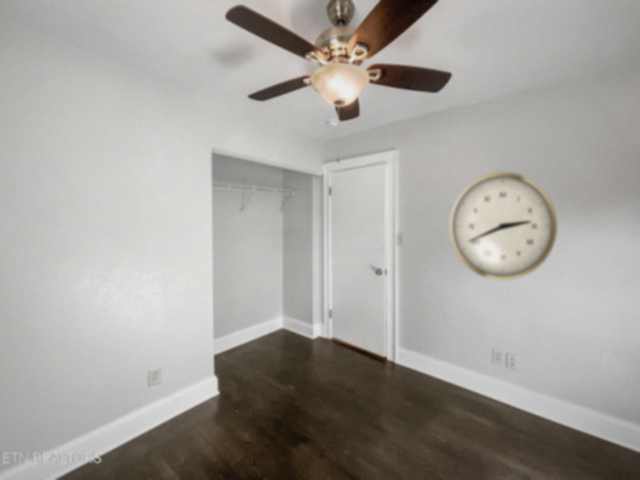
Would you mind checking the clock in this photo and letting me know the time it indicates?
2:41
